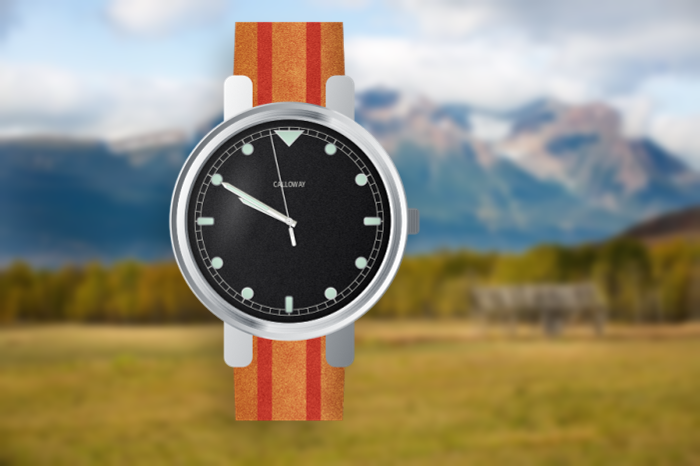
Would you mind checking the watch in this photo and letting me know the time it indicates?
9:49:58
